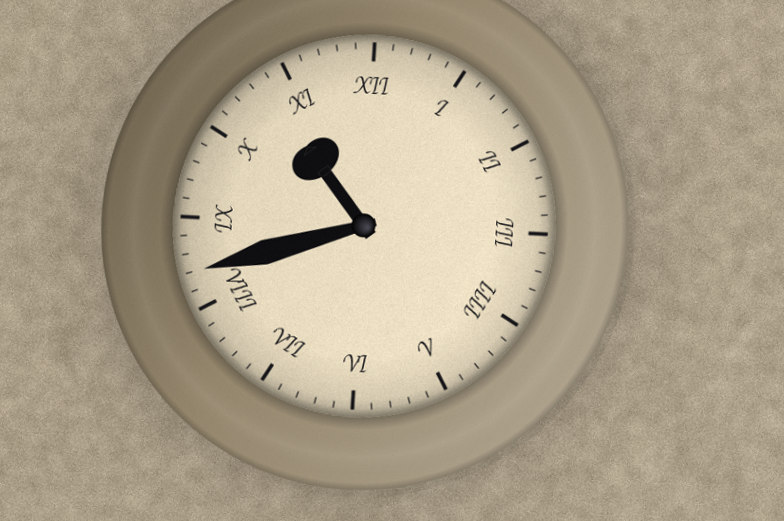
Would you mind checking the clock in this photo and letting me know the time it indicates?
10:42
